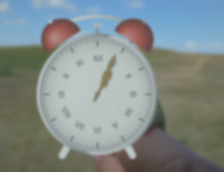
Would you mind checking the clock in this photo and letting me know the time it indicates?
1:04
